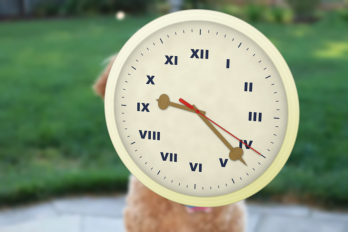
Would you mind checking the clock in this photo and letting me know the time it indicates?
9:22:20
